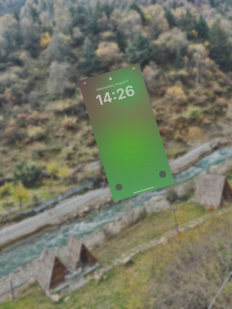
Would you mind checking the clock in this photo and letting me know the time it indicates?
14:26
